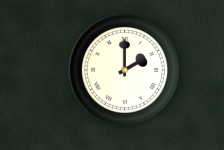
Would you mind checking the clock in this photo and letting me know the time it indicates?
2:00
